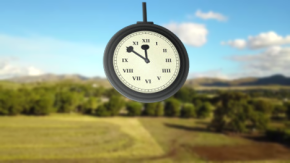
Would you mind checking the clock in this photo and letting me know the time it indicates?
11:51
